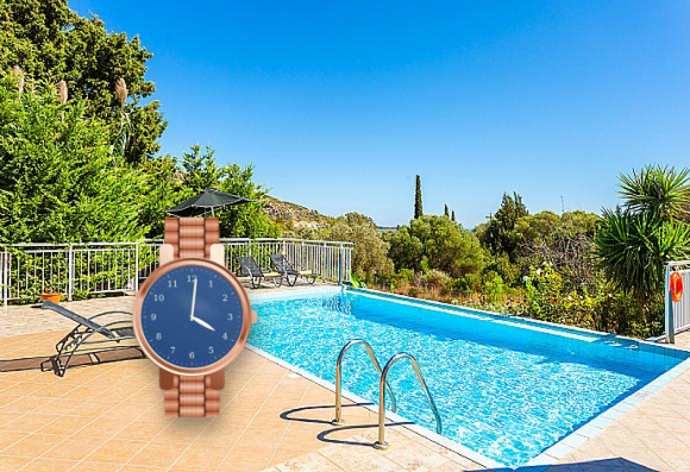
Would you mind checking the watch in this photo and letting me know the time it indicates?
4:01
